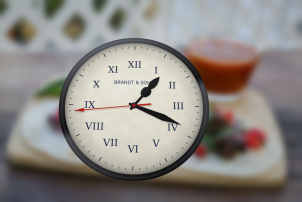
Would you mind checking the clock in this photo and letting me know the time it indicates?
1:18:44
